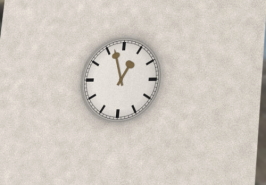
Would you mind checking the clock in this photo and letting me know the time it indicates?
12:57
